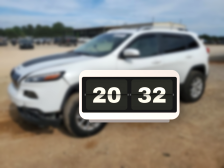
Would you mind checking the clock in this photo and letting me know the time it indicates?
20:32
